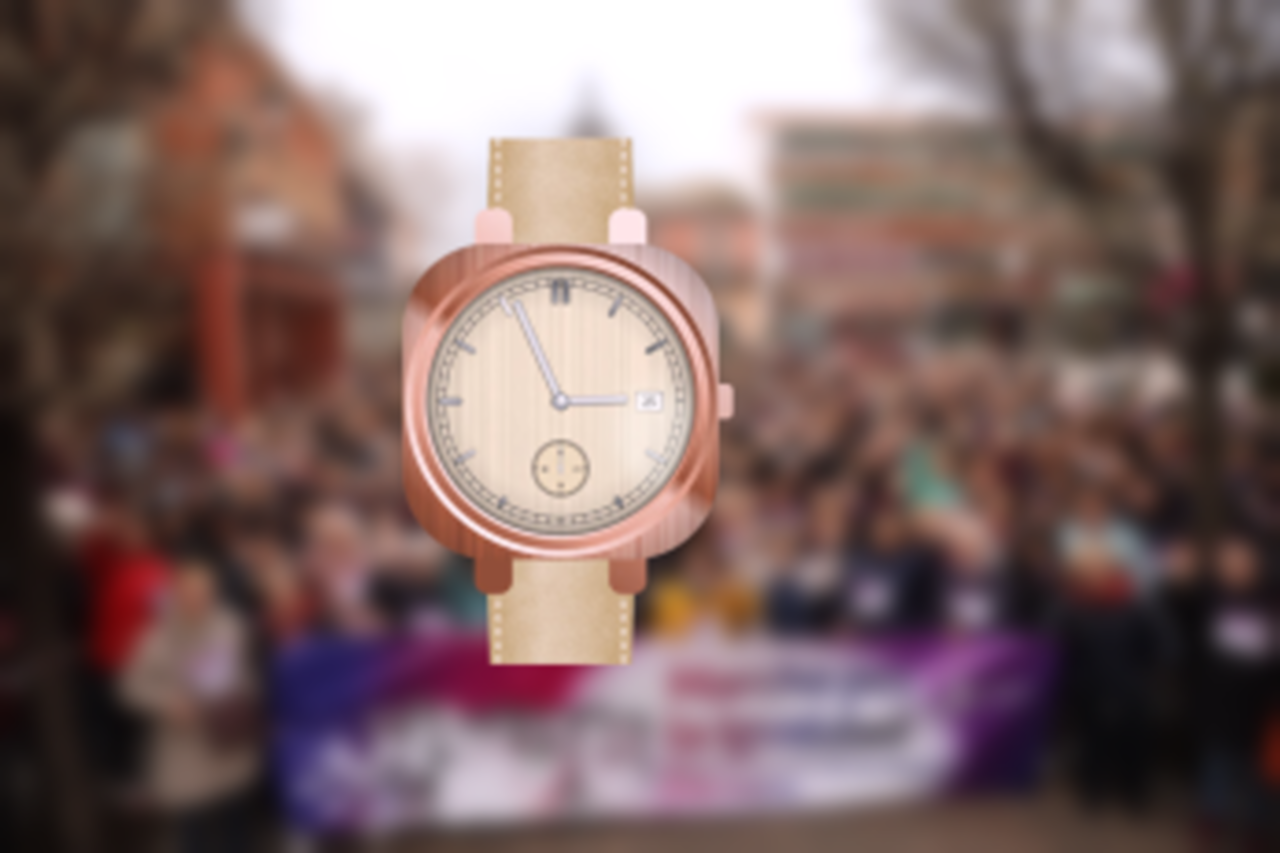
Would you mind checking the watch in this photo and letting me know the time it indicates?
2:56
